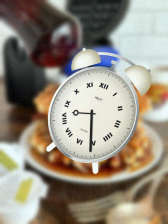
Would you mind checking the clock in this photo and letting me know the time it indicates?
8:26
